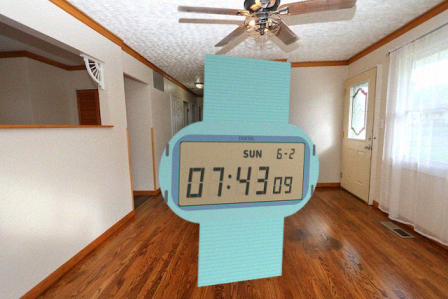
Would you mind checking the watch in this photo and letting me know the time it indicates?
7:43:09
